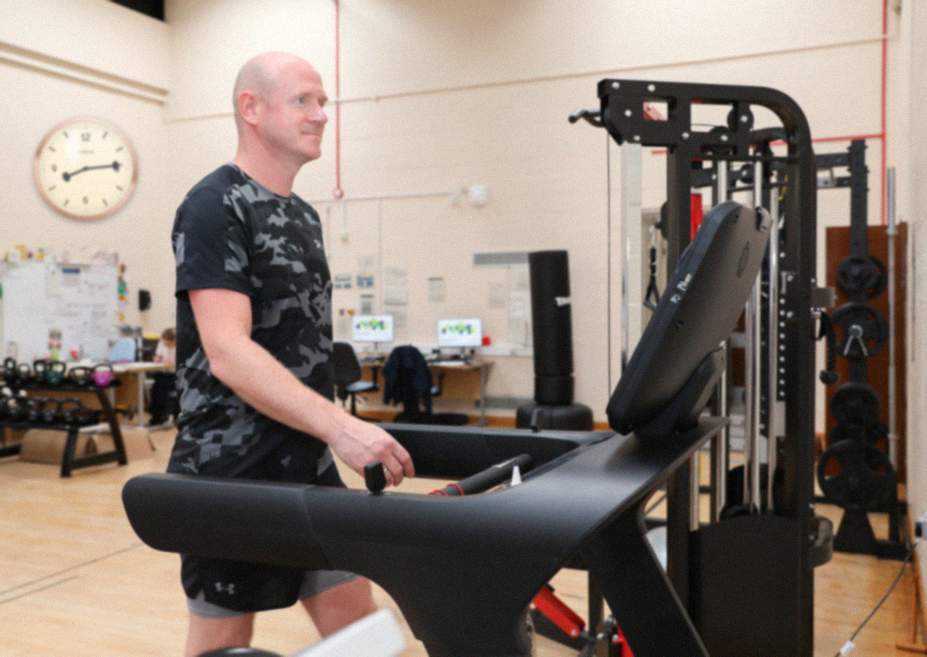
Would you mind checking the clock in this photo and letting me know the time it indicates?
8:14
